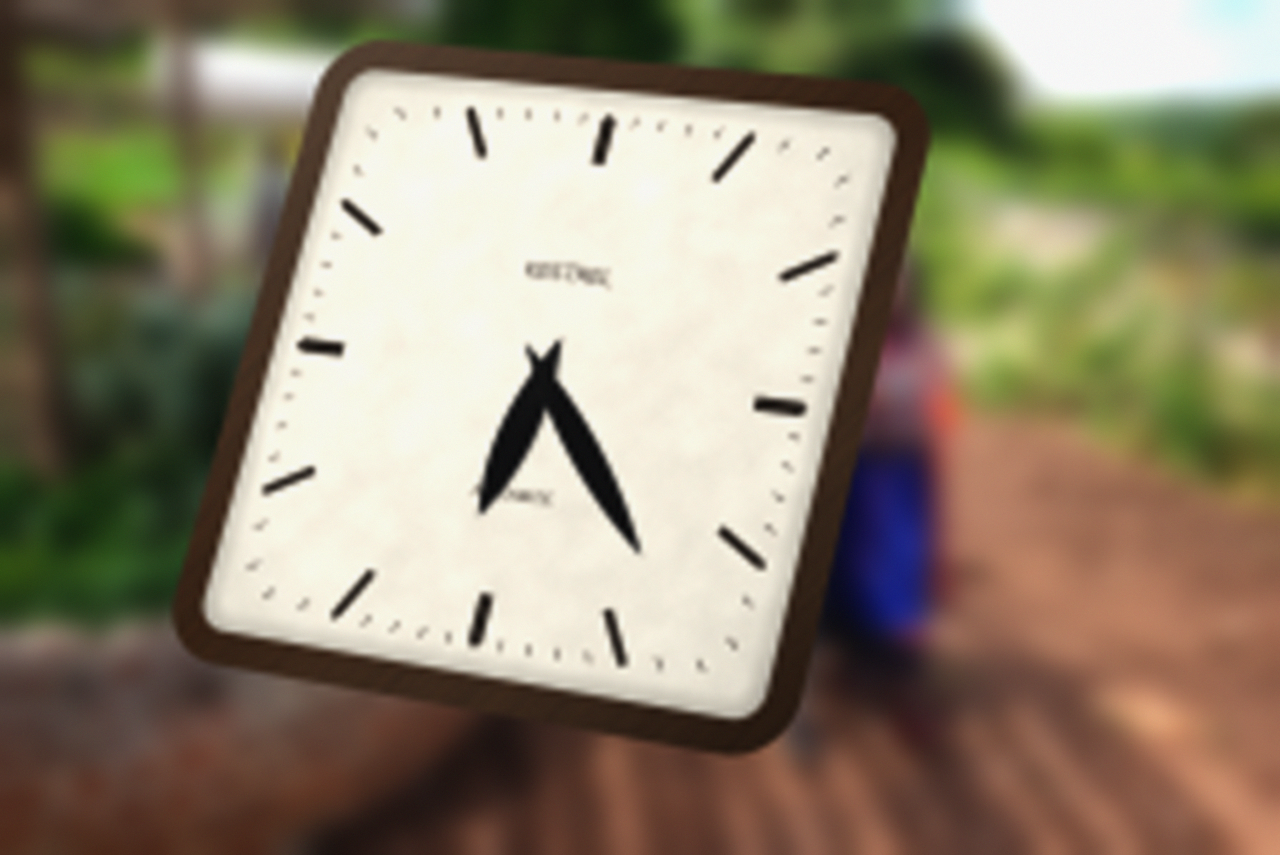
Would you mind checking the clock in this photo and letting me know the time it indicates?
6:23
